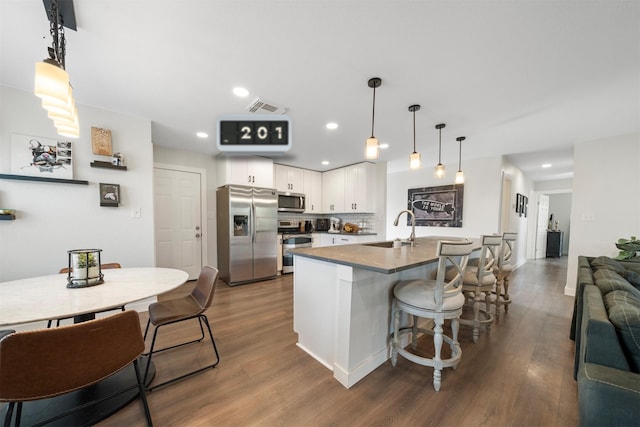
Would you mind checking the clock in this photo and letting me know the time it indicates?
2:01
